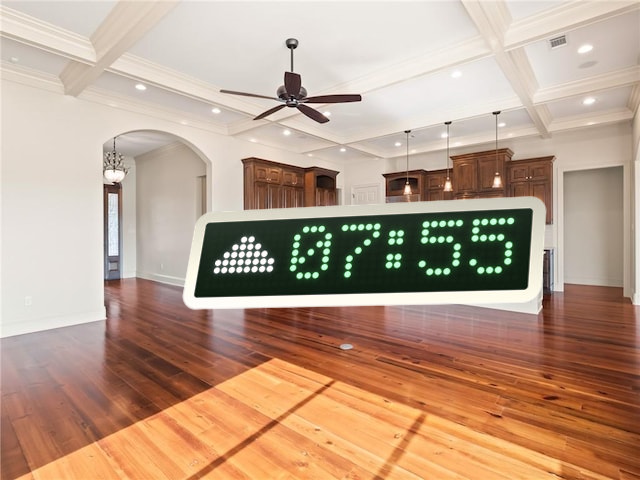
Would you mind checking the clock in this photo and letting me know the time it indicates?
7:55
